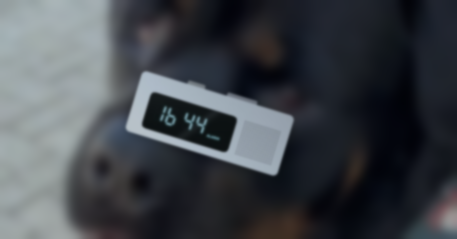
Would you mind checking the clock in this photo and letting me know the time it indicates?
16:44
